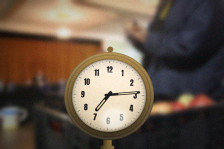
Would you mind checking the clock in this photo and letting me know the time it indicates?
7:14
